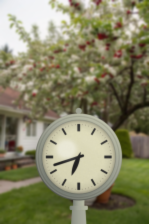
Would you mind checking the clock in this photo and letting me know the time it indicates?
6:42
